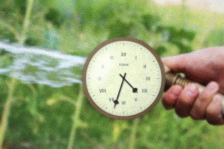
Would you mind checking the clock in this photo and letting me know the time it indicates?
4:33
